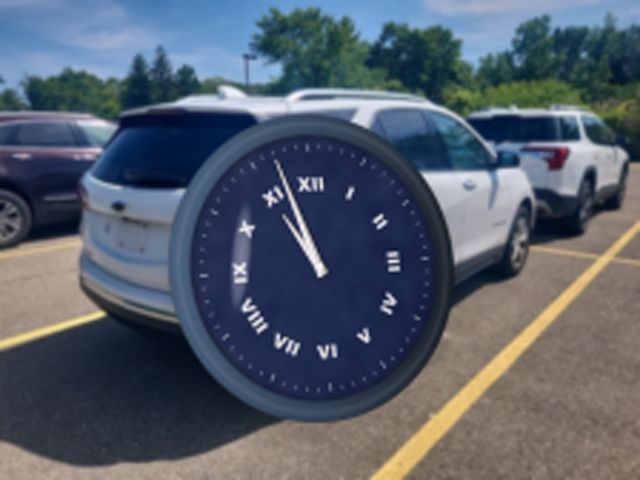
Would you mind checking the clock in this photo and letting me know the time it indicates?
10:57
